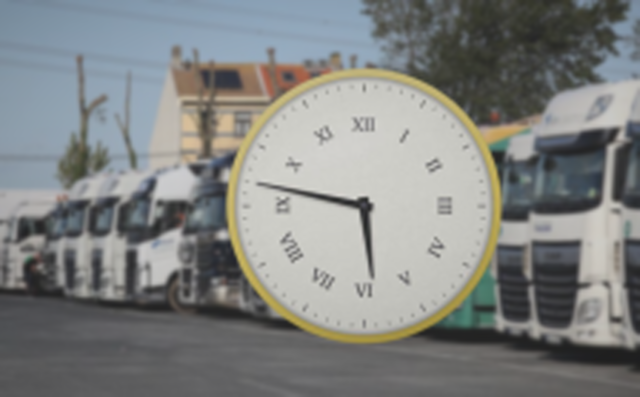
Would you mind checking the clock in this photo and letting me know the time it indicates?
5:47
